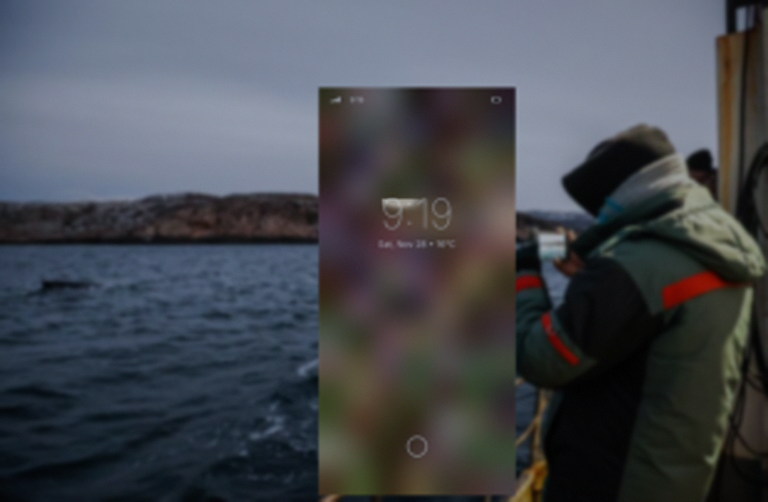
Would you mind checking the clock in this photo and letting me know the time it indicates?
9:19
